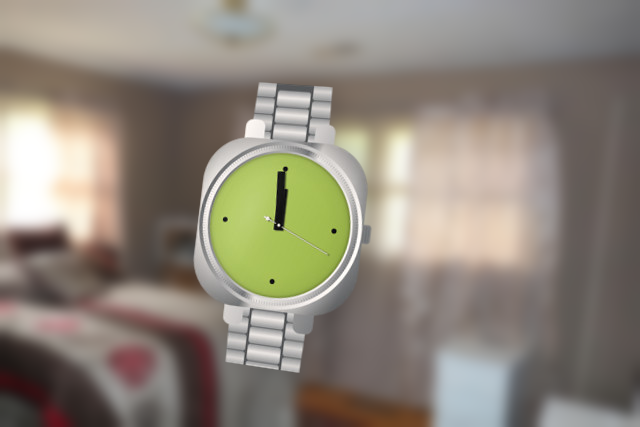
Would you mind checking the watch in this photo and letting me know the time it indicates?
11:59:19
